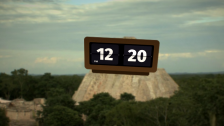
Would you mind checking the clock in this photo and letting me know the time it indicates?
12:20
